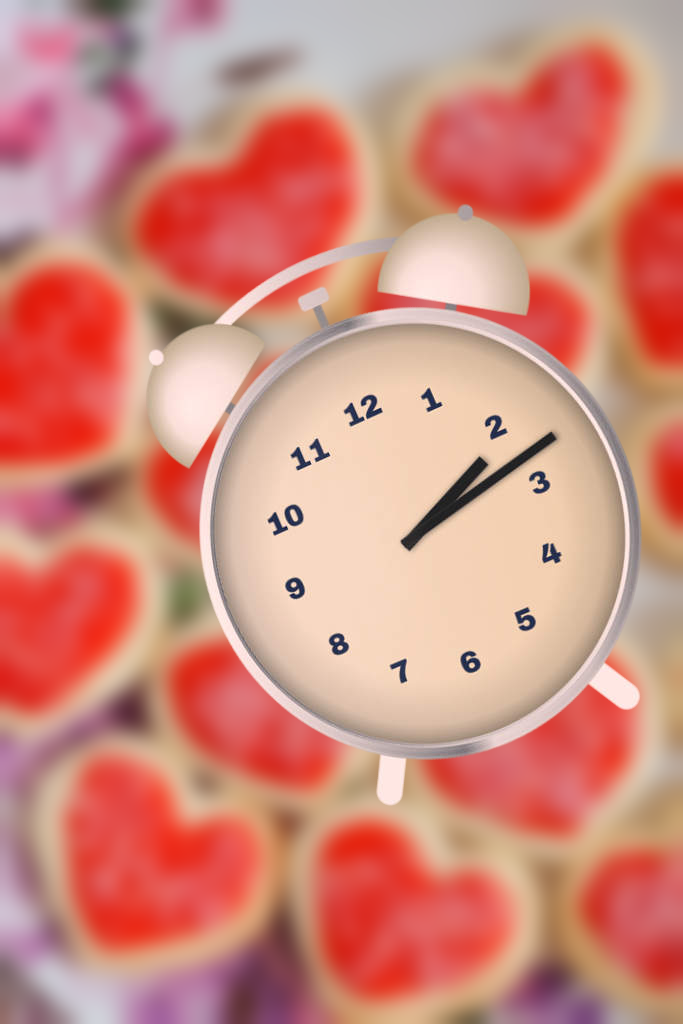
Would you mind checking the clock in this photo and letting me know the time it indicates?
2:13
